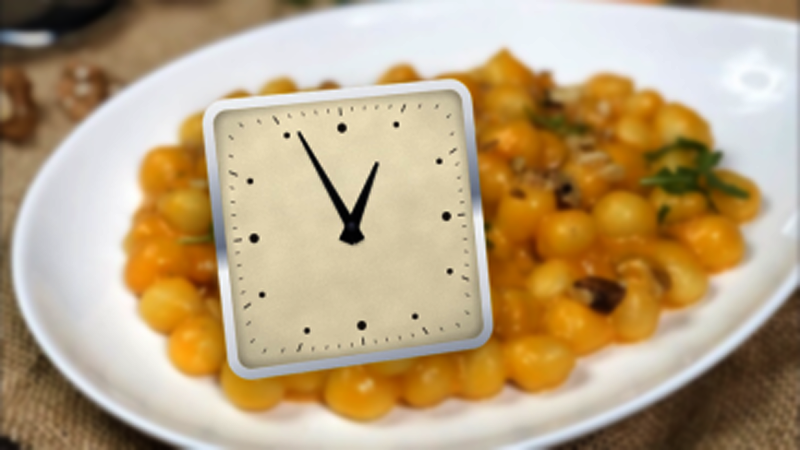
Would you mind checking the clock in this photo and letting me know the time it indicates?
12:56
